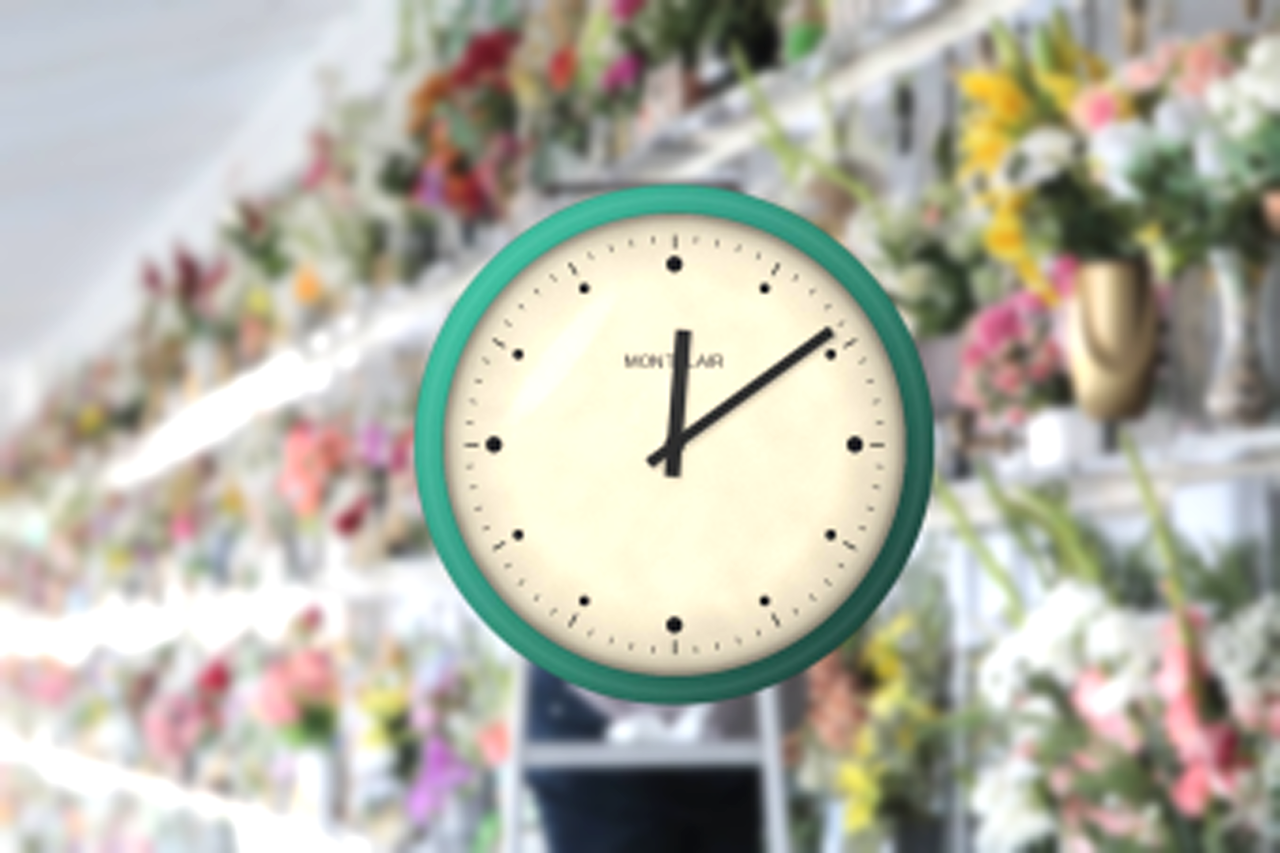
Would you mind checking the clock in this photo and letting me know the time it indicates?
12:09
